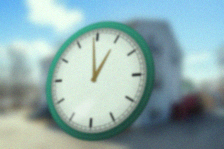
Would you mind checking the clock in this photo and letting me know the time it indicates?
12:59
